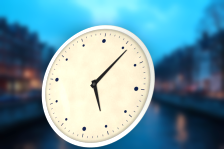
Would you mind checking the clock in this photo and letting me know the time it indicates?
5:06
